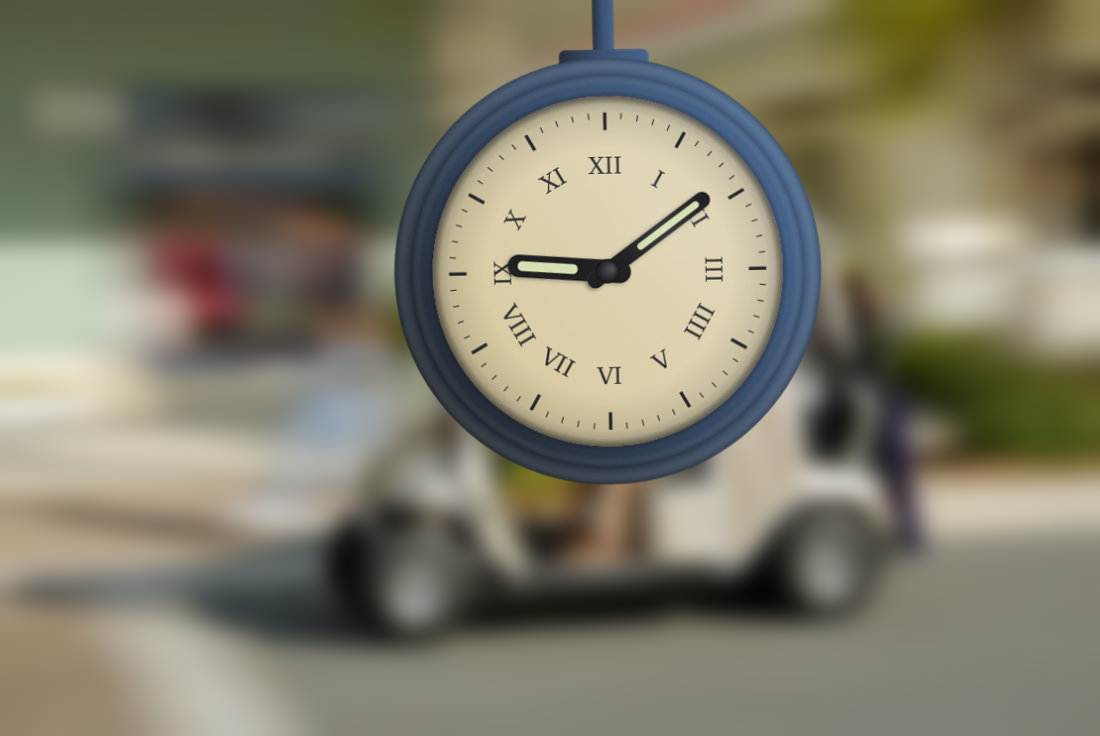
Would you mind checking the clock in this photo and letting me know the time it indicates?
9:09
